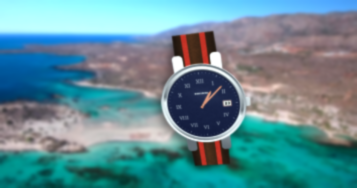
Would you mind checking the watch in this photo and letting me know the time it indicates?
1:08
